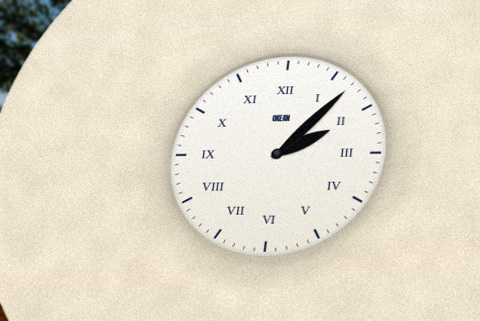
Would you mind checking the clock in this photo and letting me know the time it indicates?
2:07
